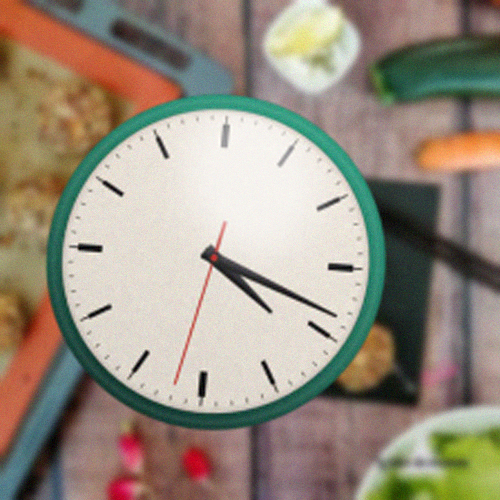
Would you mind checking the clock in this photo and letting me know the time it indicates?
4:18:32
